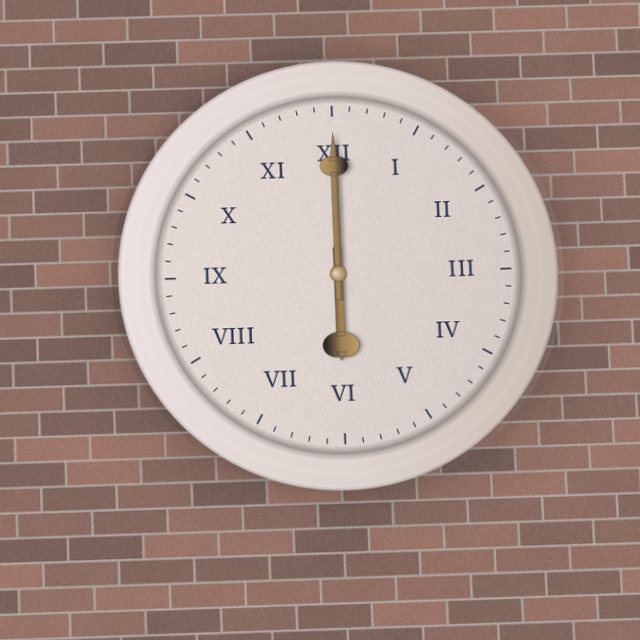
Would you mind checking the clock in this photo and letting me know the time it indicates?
6:00
